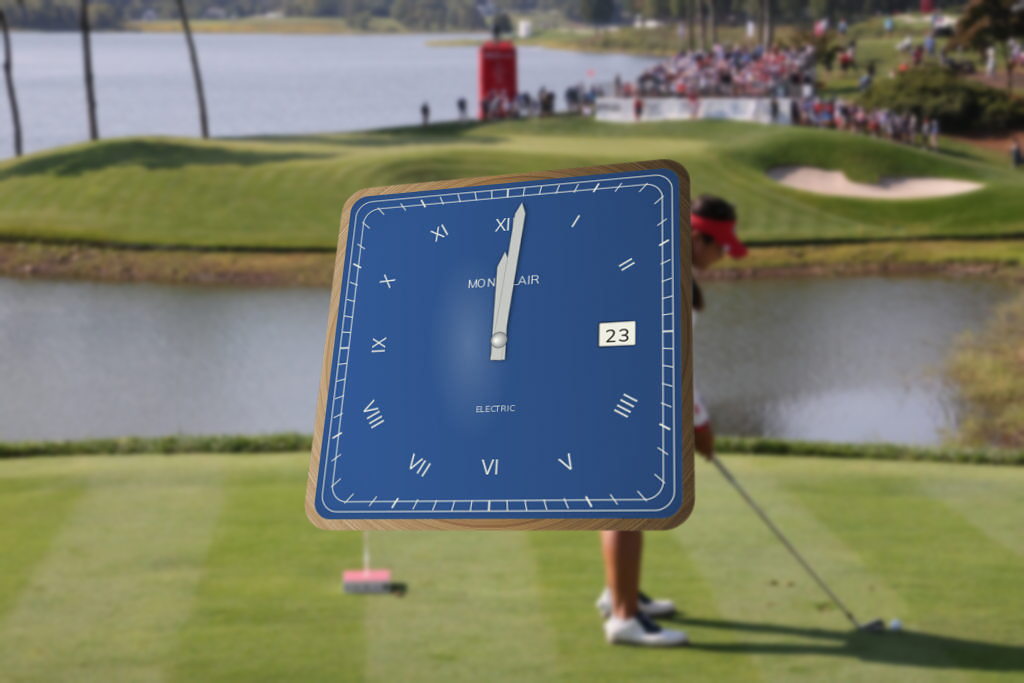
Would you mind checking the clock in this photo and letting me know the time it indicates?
12:01
